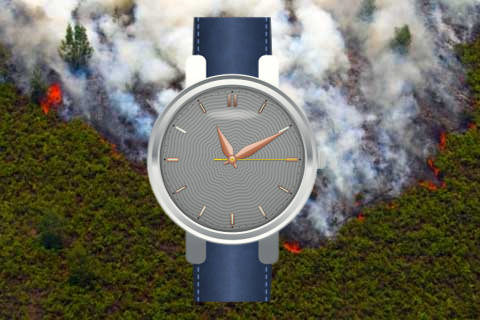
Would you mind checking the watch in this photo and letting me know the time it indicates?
11:10:15
